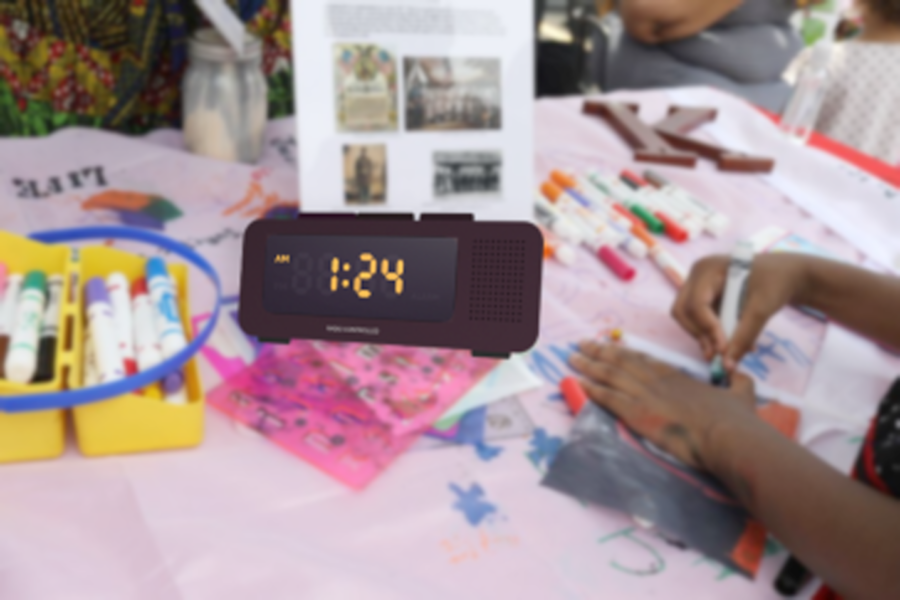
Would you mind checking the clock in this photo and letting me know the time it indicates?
1:24
